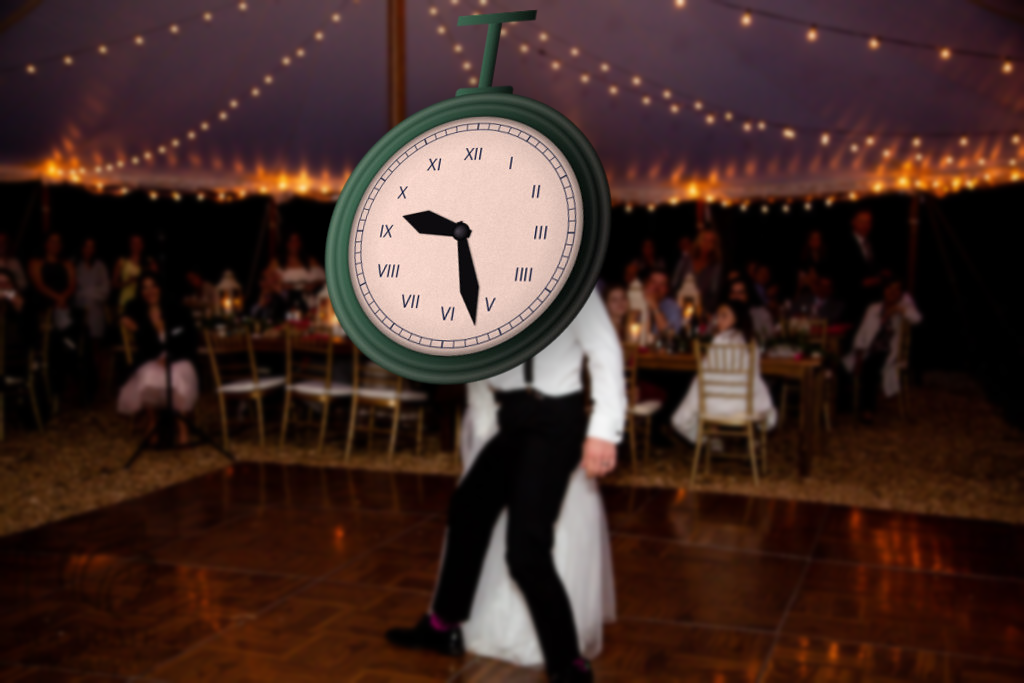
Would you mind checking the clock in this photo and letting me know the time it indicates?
9:27
